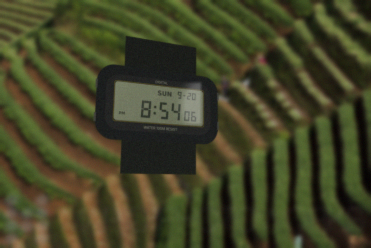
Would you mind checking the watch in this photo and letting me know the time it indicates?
8:54:06
